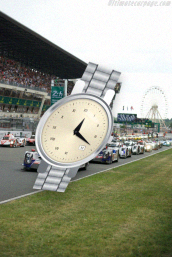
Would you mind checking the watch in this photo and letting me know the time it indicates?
12:19
